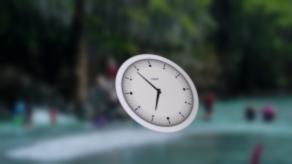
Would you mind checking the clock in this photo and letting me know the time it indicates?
6:54
